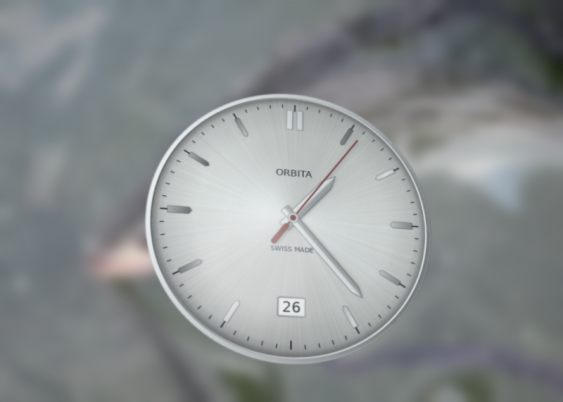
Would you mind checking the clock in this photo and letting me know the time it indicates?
1:23:06
